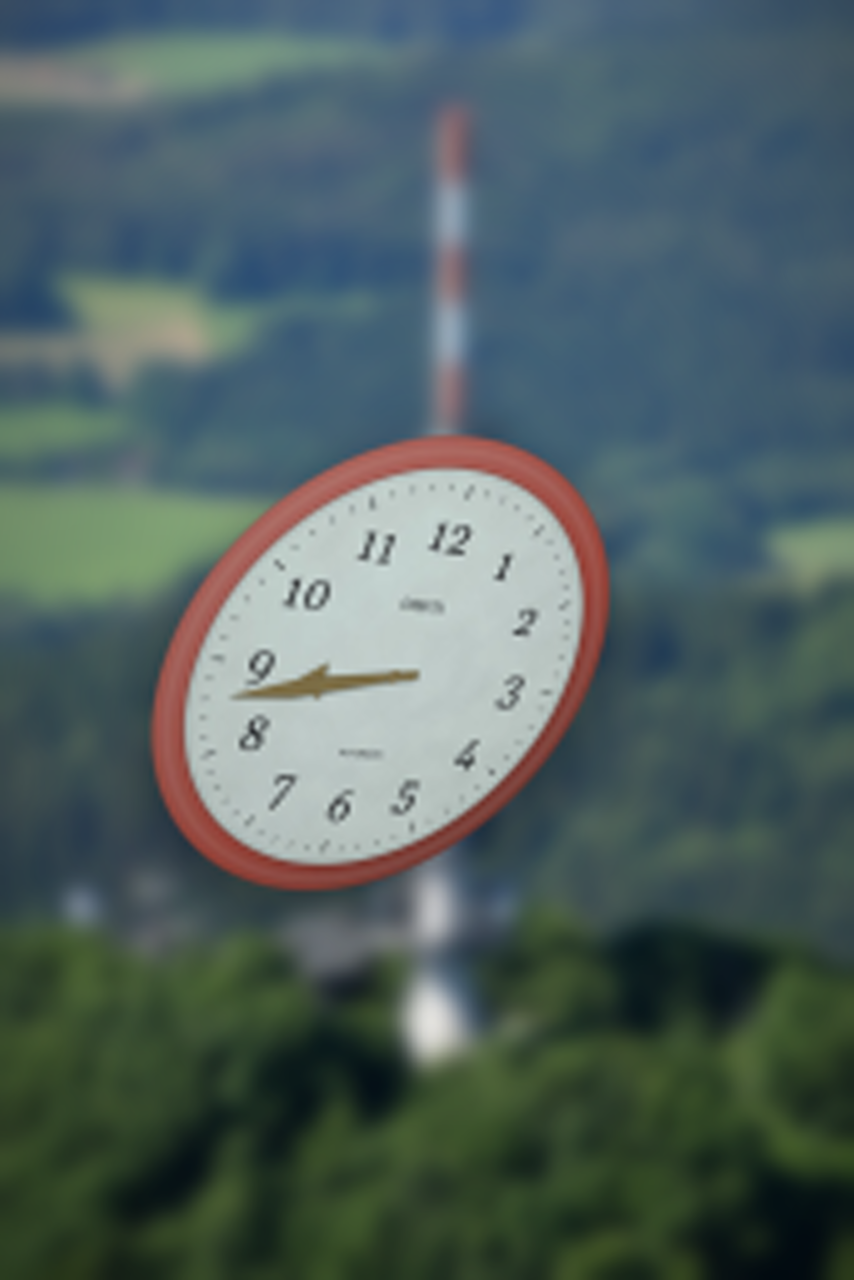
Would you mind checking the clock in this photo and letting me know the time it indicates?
8:43
